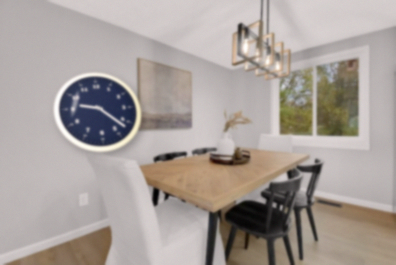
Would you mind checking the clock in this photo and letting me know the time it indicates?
9:22
